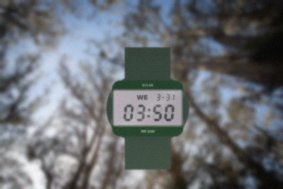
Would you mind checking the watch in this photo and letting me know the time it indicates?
3:50
